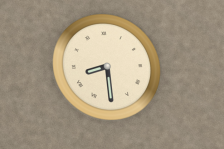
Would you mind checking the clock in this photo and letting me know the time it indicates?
8:30
